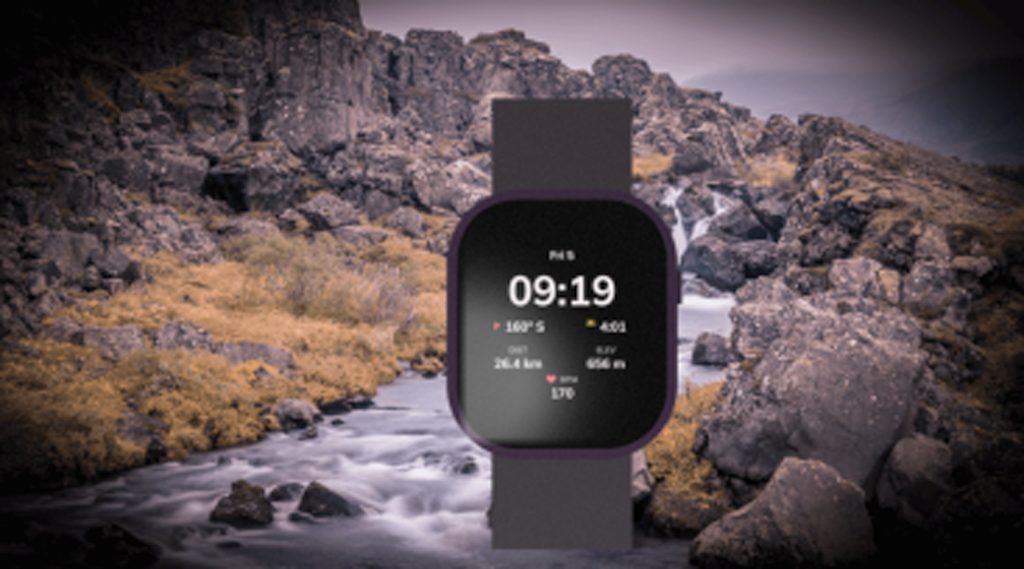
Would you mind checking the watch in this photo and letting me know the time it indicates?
9:19
